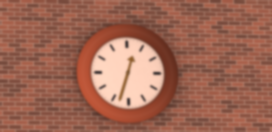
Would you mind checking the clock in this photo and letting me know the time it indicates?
12:33
